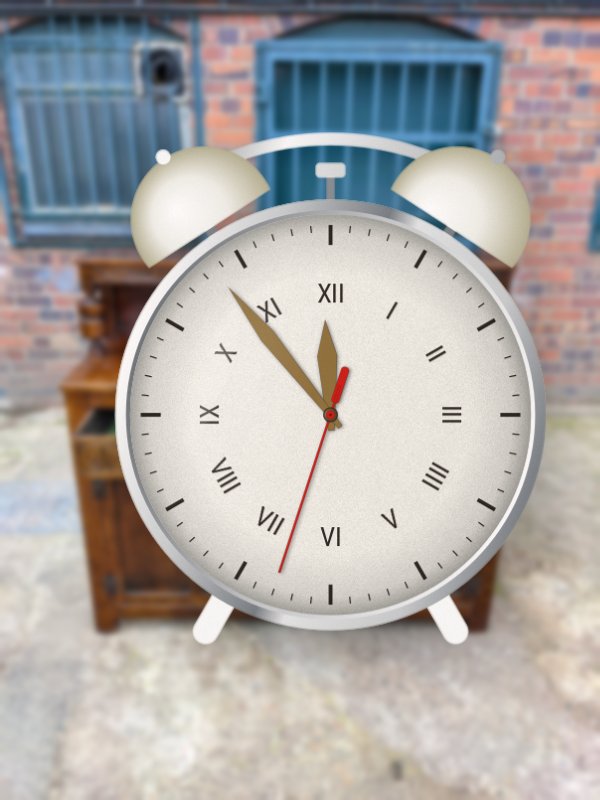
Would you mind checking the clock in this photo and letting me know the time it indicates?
11:53:33
